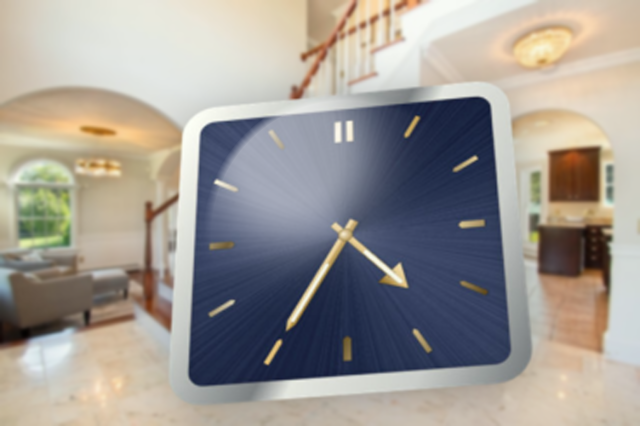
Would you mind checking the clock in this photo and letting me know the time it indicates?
4:35
